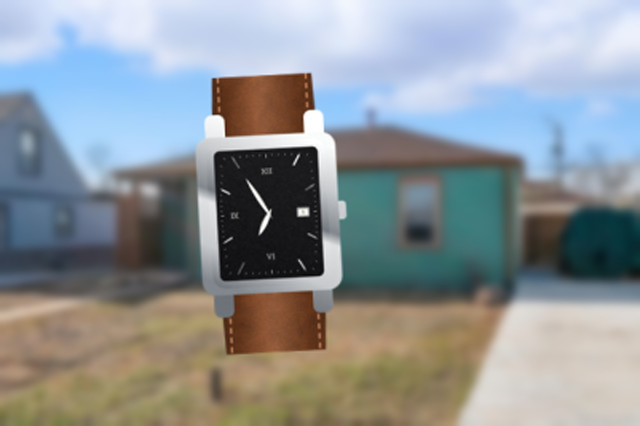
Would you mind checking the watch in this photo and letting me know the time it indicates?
6:55
